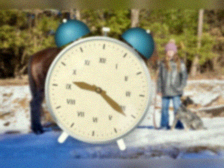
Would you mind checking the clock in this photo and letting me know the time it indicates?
9:21
